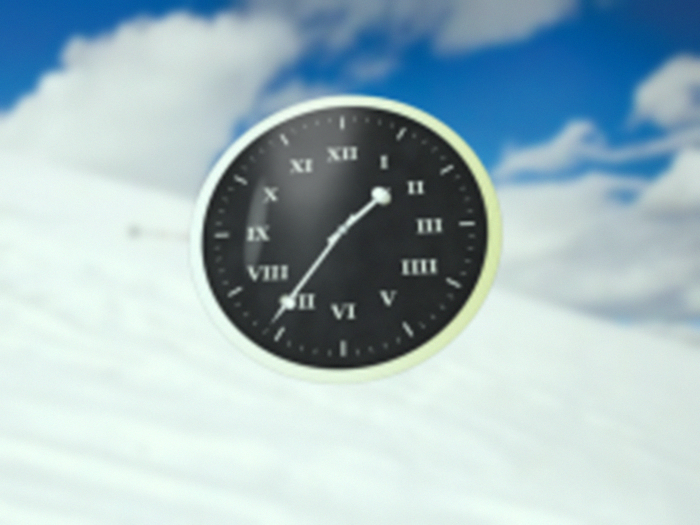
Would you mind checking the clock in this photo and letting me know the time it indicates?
1:36
